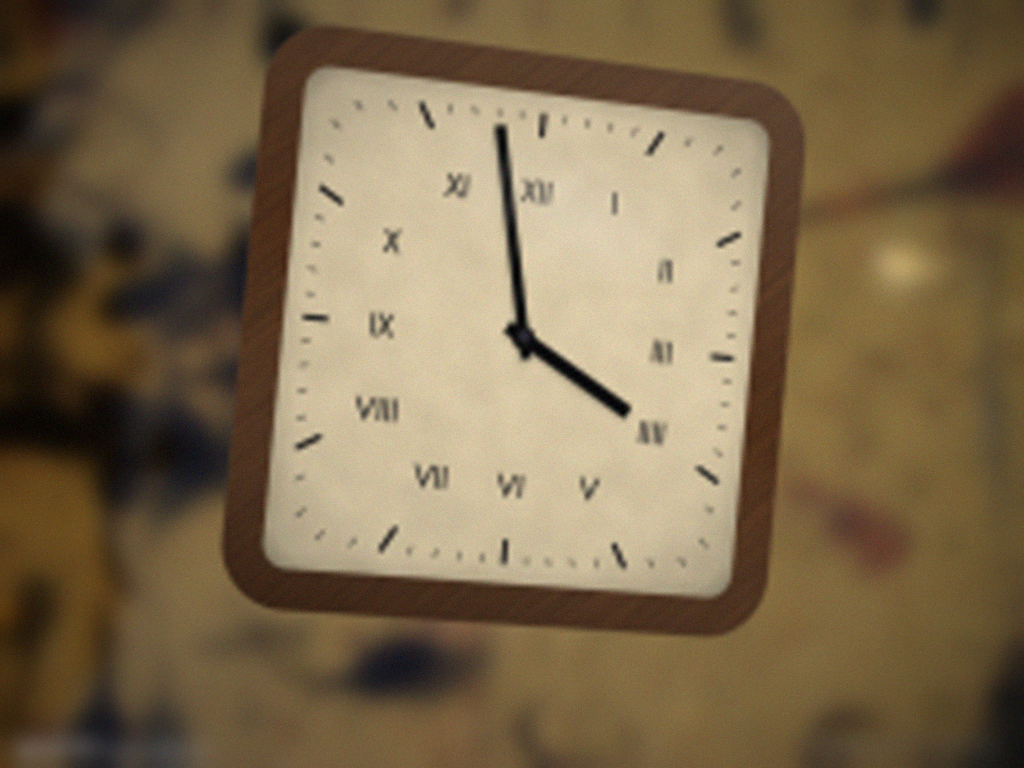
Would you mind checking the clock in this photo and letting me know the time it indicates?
3:58
